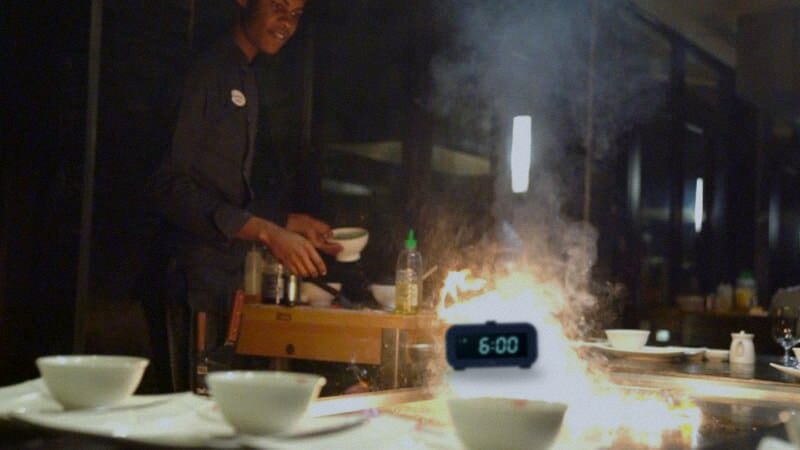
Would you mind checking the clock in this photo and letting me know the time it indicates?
6:00
